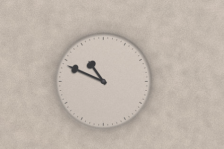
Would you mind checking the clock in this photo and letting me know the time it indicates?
10:49
